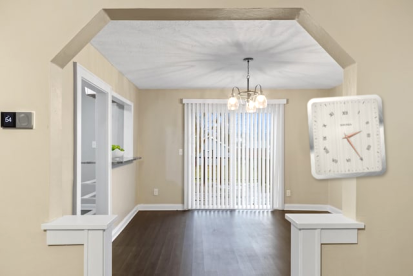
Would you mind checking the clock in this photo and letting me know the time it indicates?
2:25
